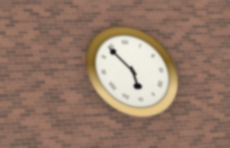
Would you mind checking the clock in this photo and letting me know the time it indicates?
5:54
